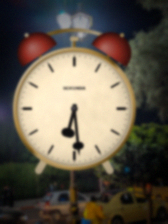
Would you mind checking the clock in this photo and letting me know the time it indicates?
6:29
